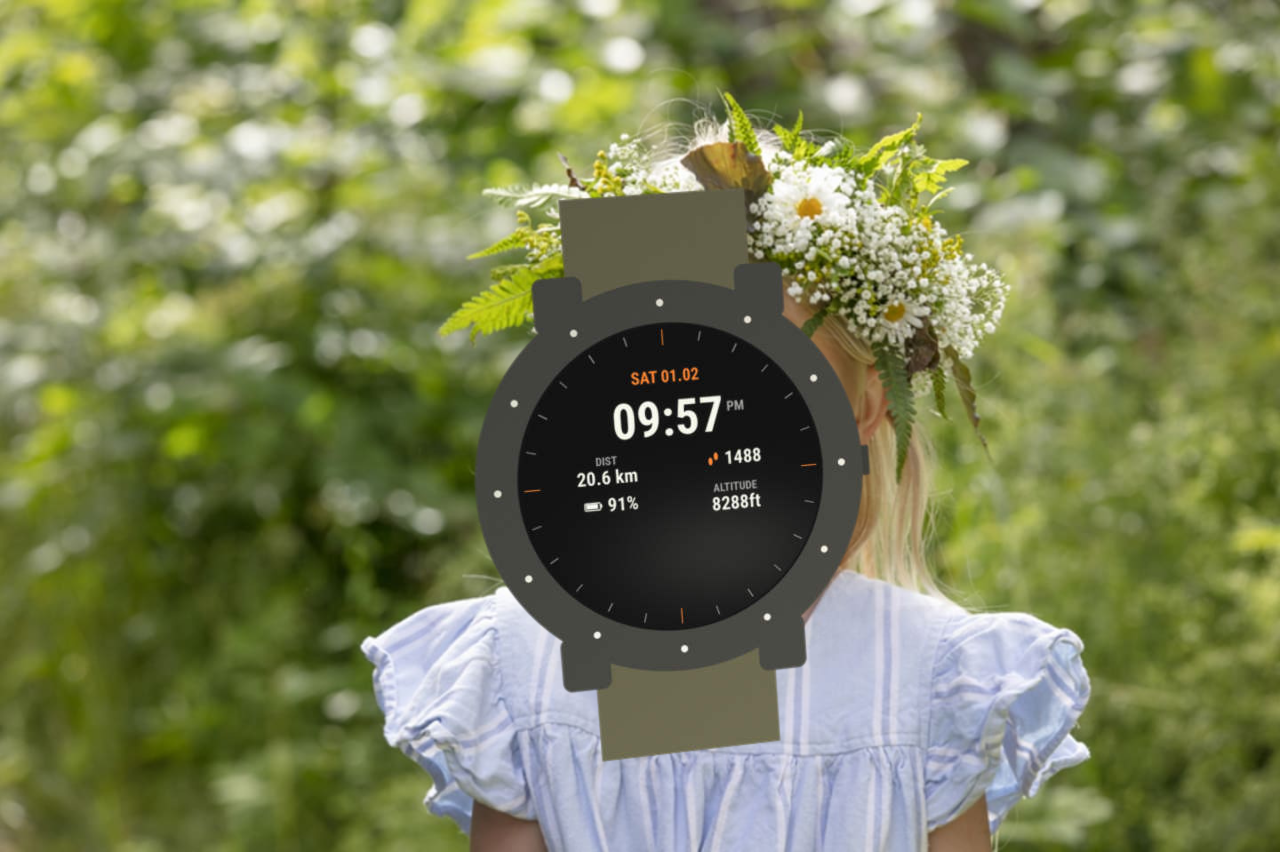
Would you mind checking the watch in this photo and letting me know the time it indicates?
9:57
